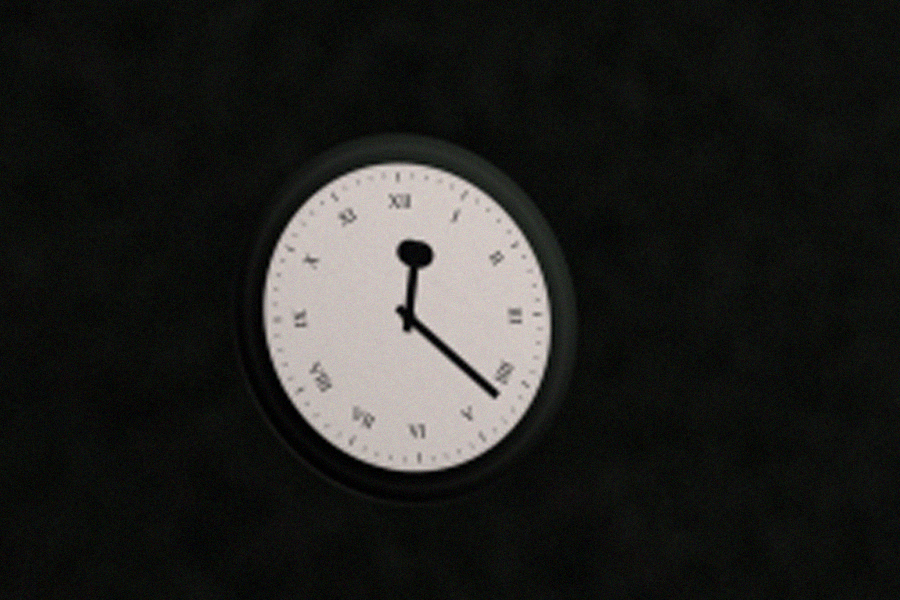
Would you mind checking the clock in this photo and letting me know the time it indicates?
12:22
